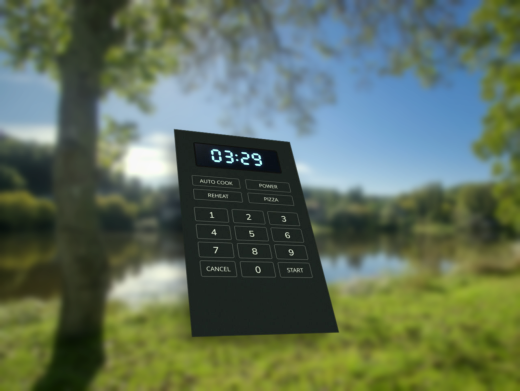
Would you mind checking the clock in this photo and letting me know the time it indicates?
3:29
